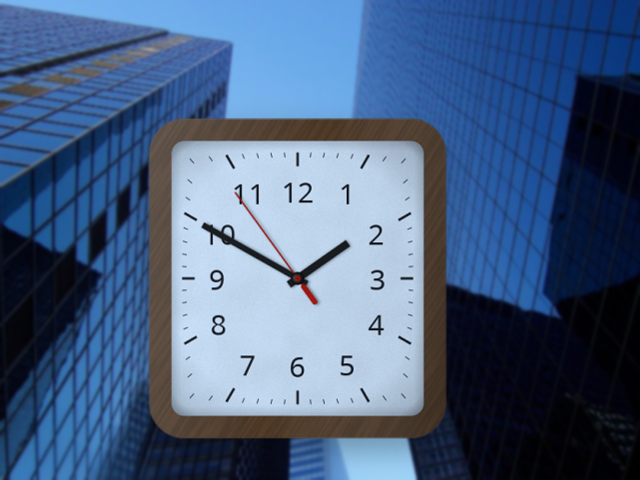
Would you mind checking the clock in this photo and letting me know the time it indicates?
1:49:54
